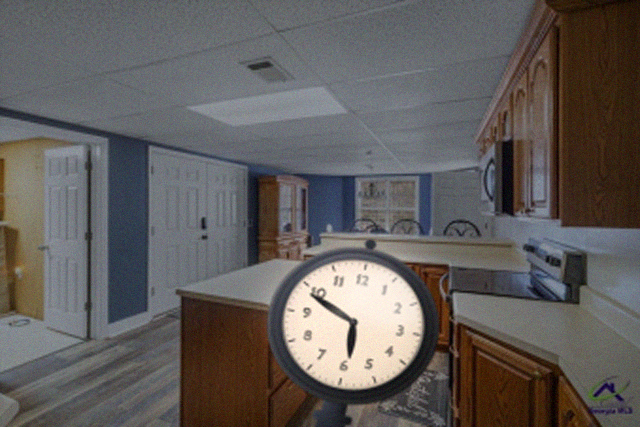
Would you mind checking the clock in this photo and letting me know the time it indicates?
5:49
